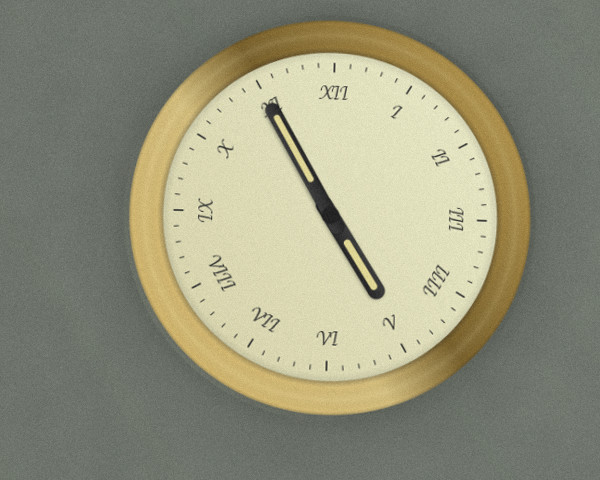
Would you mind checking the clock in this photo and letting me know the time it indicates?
4:55
